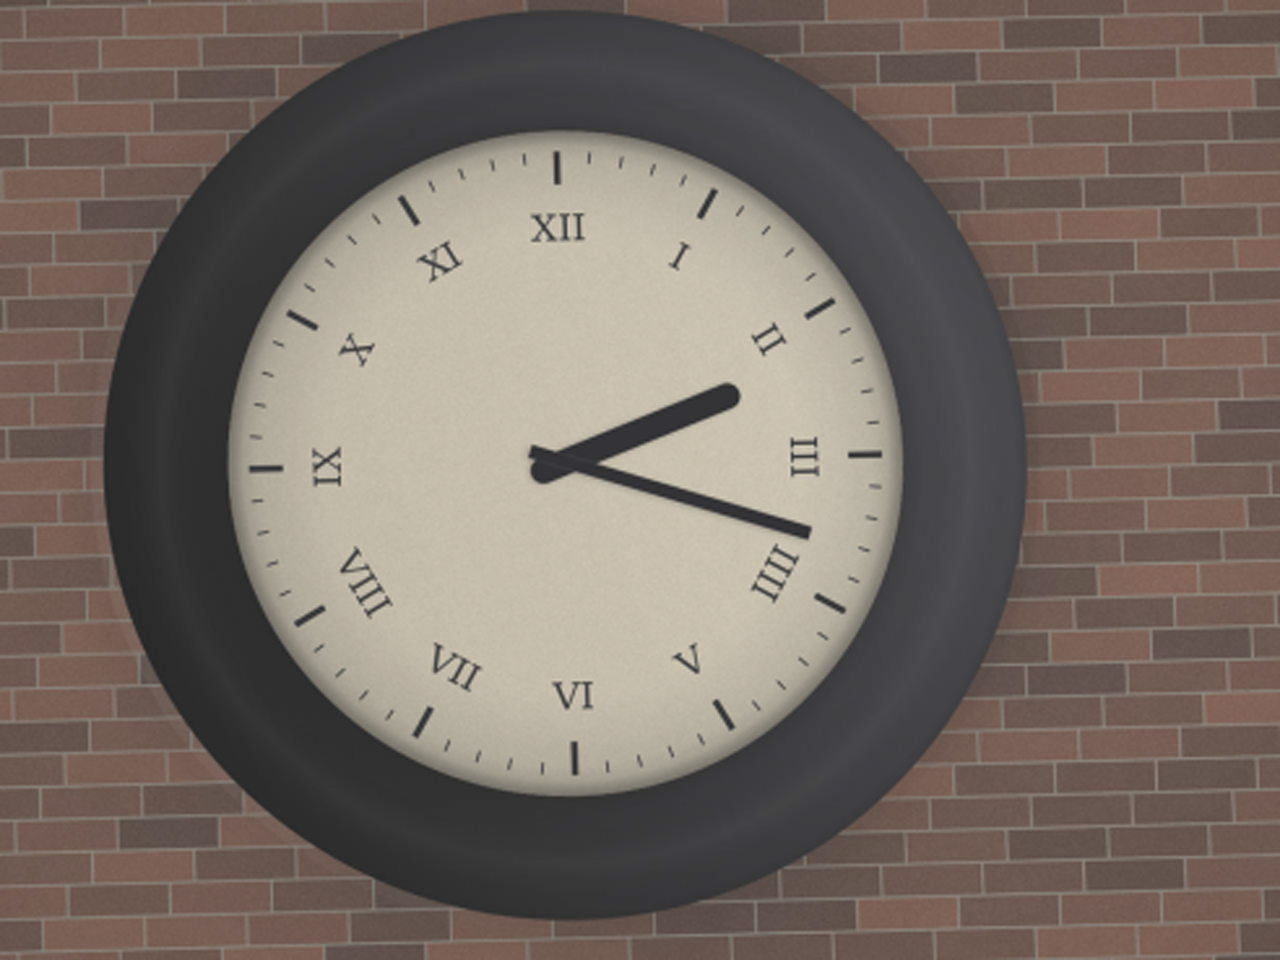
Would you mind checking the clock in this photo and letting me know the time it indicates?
2:18
